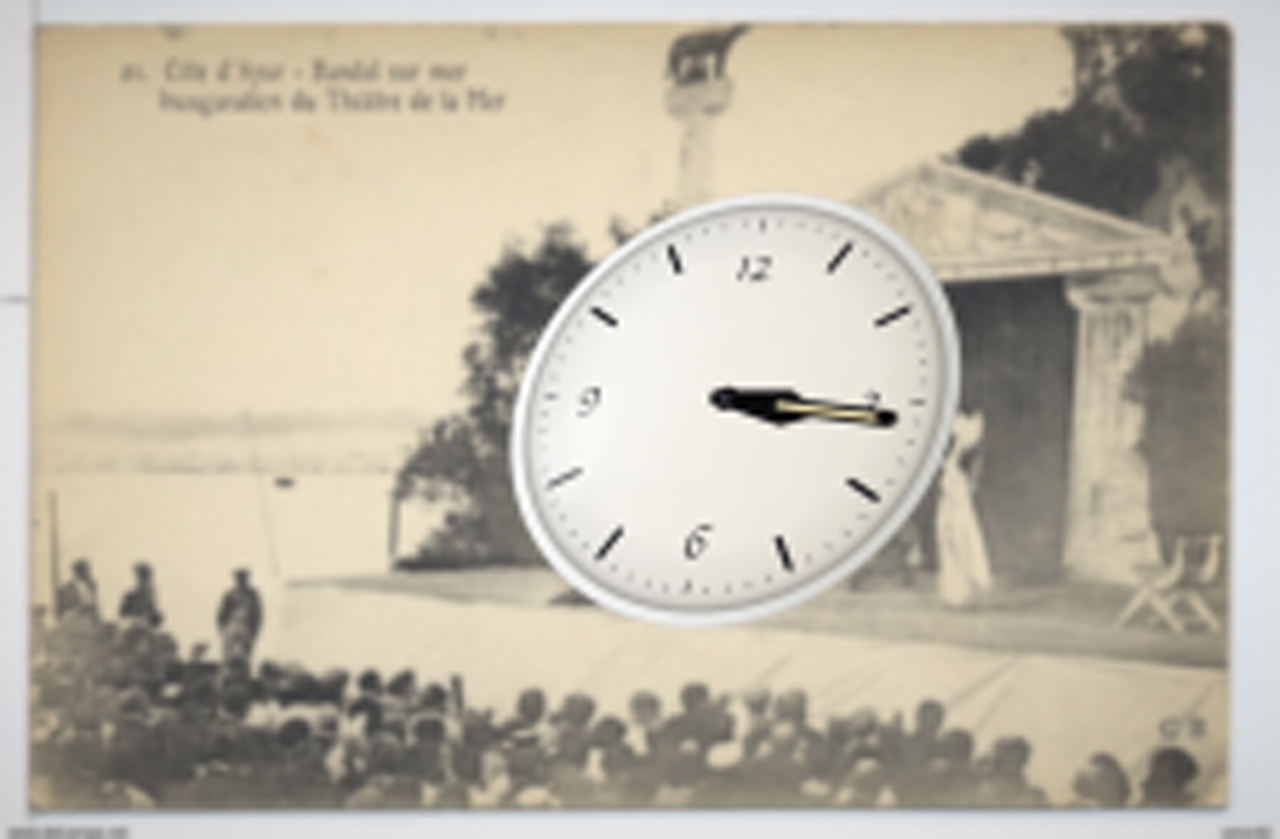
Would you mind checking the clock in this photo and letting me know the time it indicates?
3:16
